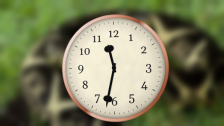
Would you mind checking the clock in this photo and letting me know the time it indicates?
11:32
